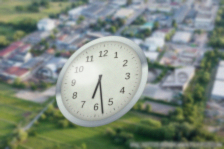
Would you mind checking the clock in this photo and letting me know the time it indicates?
6:28
